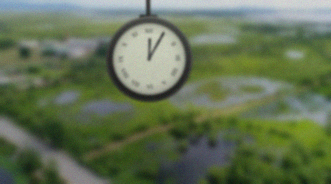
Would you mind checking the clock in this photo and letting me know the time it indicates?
12:05
